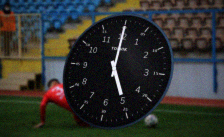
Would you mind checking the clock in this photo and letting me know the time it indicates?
5:00
